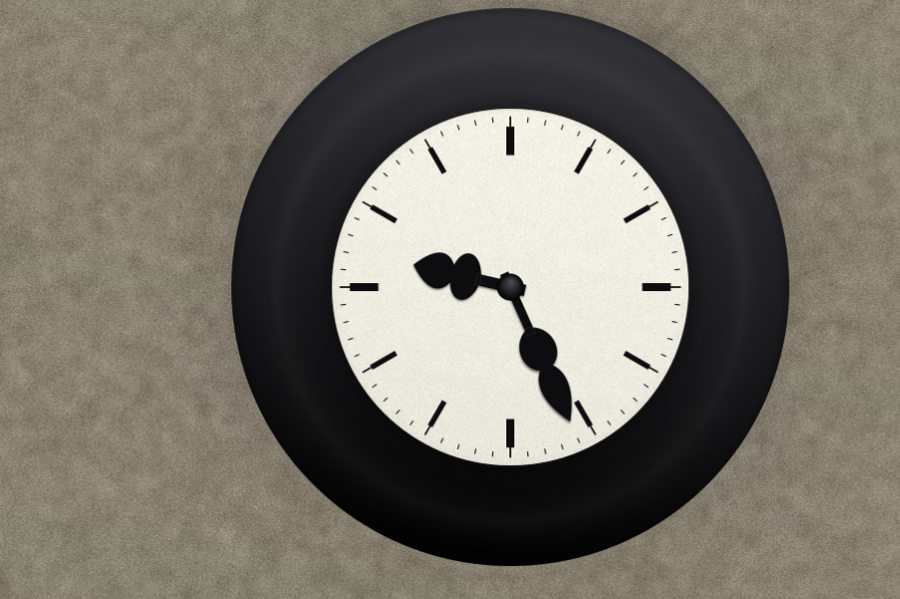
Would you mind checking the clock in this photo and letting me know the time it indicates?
9:26
